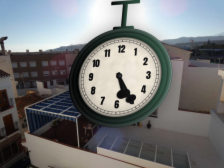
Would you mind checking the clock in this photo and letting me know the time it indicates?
5:25
